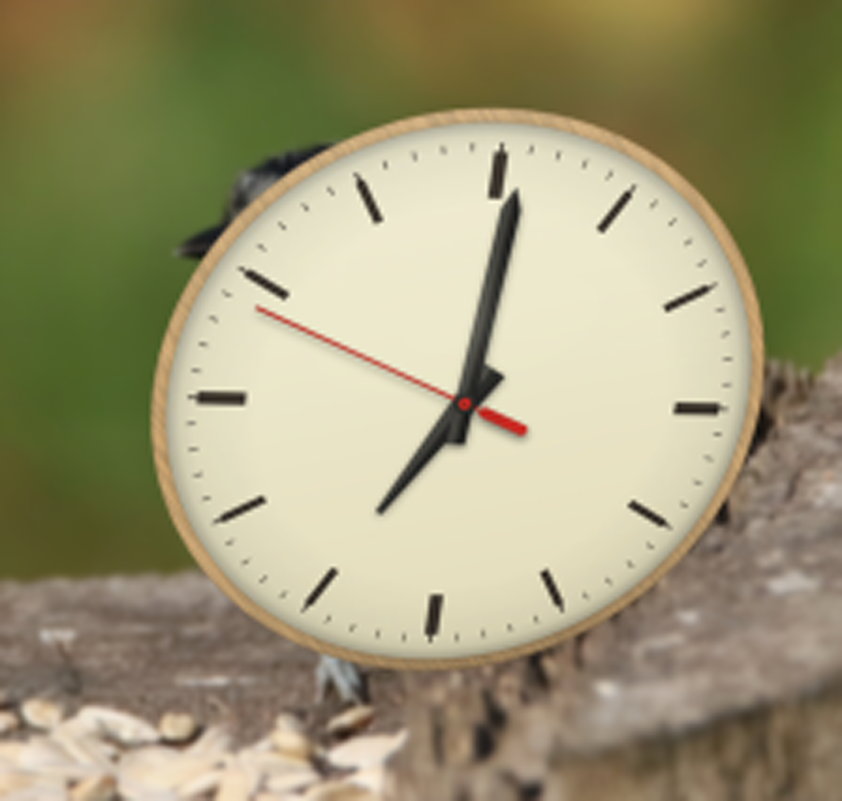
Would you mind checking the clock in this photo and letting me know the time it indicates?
7:00:49
